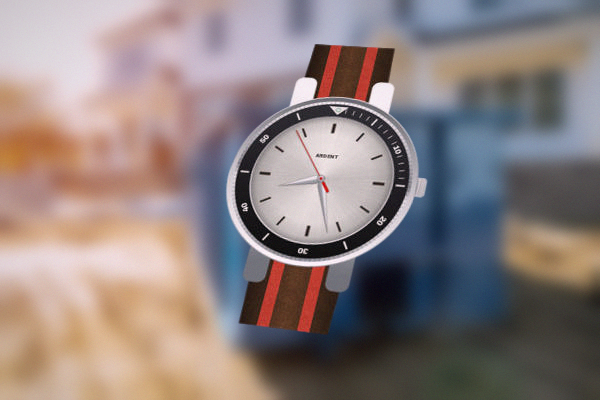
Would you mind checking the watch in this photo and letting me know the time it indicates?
8:26:54
